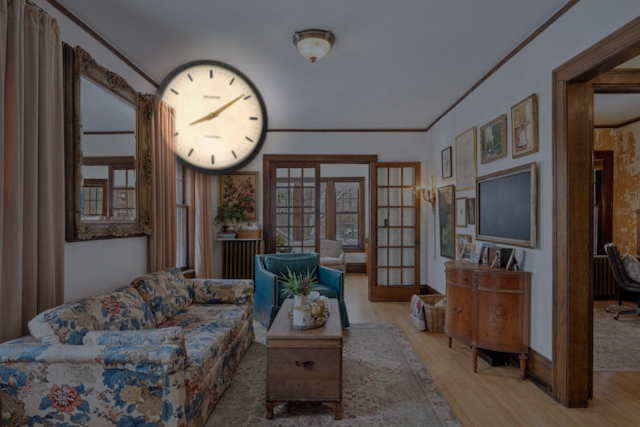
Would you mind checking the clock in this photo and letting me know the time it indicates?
8:09
